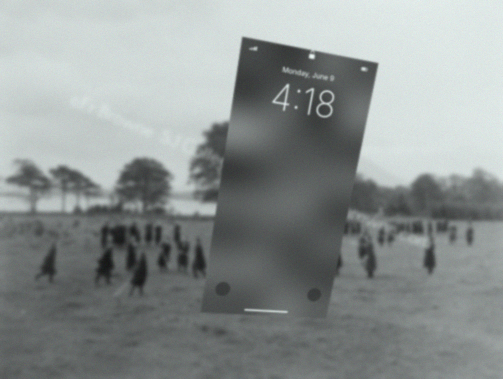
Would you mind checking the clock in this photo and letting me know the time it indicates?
4:18
